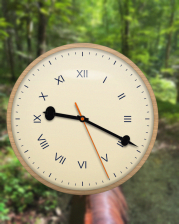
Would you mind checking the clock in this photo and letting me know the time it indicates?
9:19:26
